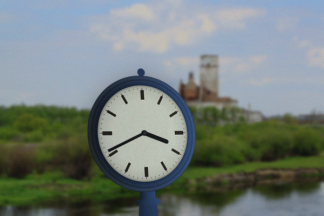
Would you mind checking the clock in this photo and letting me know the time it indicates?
3:41
